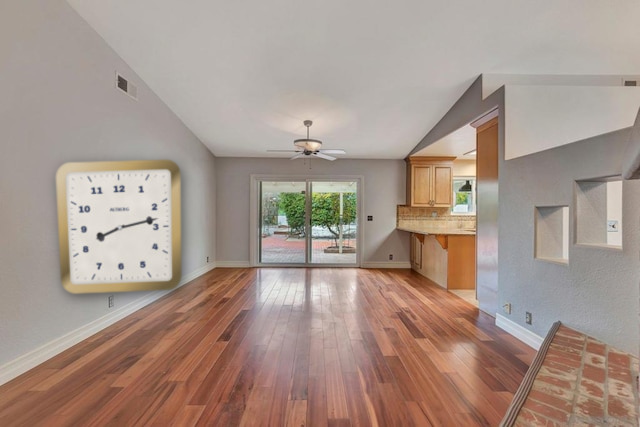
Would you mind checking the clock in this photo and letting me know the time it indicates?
8:13
